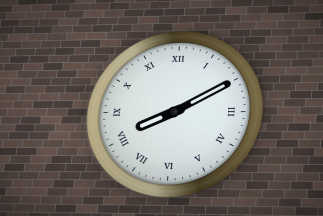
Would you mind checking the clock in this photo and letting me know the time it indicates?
8:10
